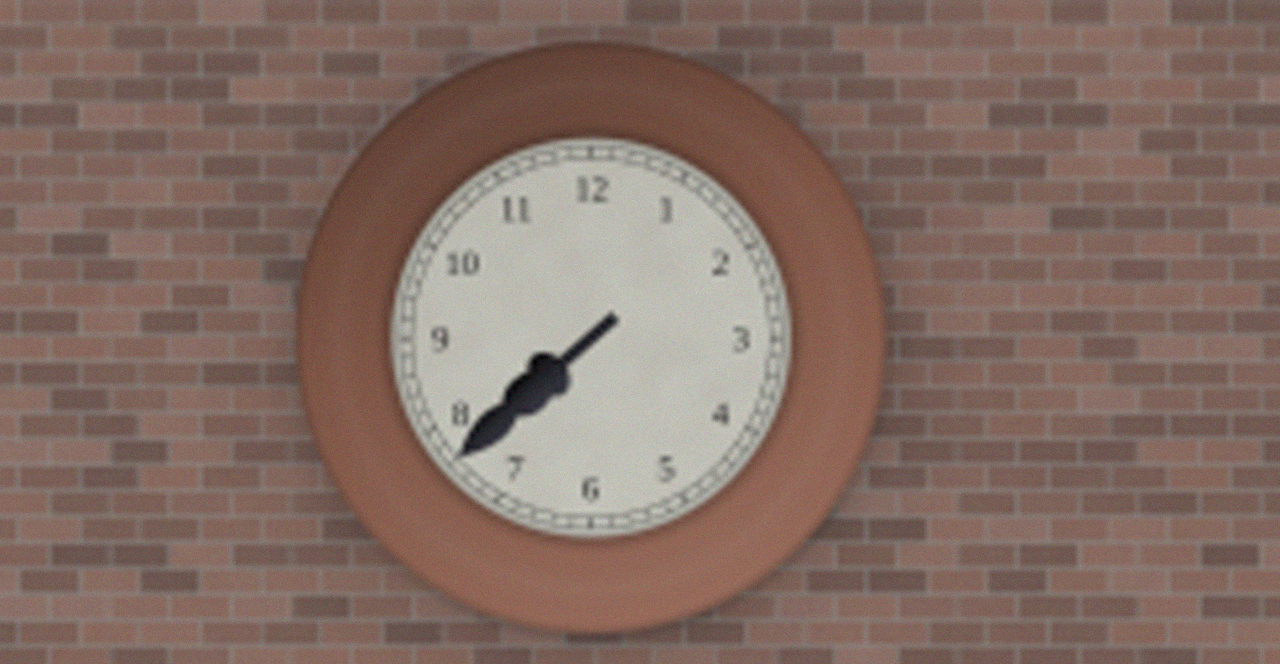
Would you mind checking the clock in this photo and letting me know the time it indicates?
7:38
